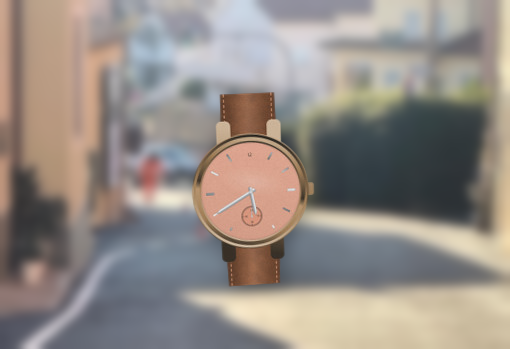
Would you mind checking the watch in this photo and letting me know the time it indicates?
5:40
